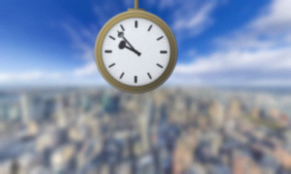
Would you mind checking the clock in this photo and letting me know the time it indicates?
9:53
